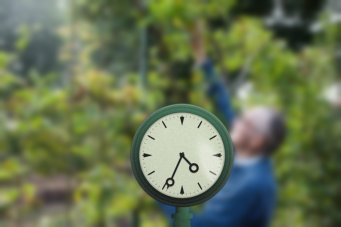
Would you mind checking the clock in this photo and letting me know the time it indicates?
4:34
